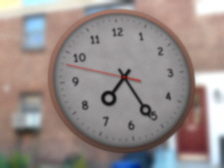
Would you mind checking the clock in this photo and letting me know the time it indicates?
7:25:48
